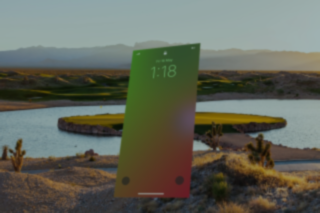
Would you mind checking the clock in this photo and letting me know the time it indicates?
1:18
